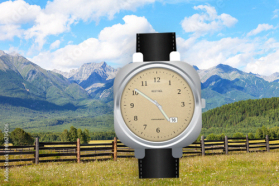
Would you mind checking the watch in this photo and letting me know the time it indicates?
4:51
